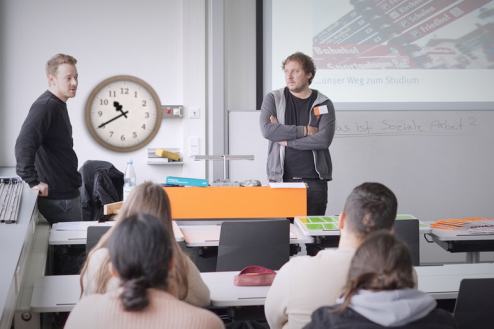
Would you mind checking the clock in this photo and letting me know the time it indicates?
10:40
